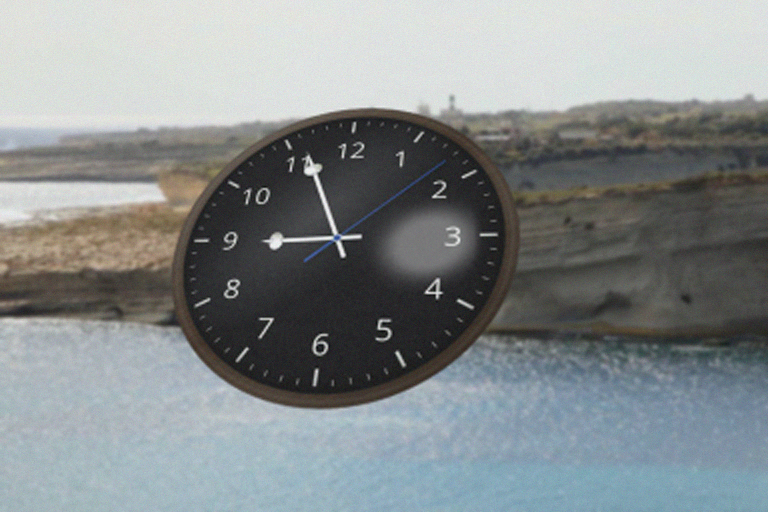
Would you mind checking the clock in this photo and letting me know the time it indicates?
8:56:08
